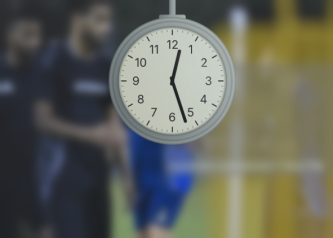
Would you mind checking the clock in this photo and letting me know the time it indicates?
12:27
